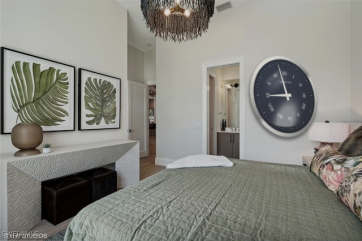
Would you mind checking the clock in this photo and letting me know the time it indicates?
8:58
